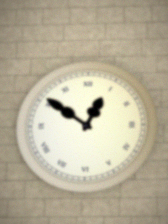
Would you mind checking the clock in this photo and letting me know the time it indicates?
12:51
